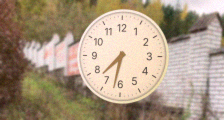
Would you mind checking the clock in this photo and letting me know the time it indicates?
7:32
